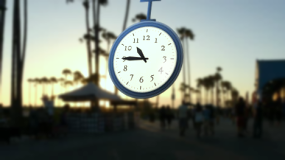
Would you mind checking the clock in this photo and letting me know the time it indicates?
10:45
